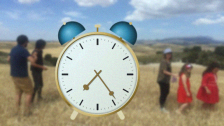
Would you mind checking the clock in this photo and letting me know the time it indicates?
7:24
